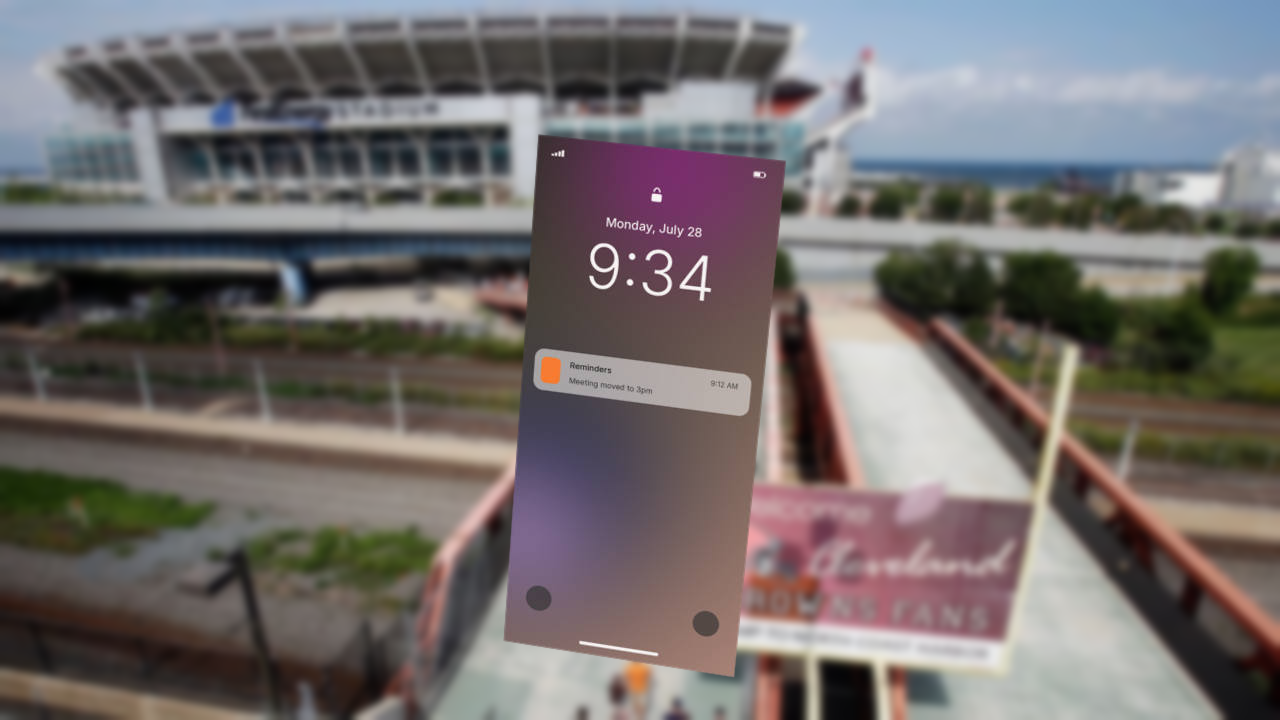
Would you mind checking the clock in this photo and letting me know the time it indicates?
9:34
